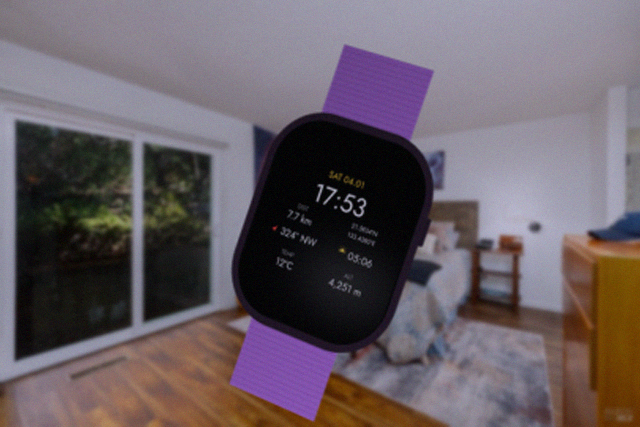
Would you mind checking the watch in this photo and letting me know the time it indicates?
17:53
